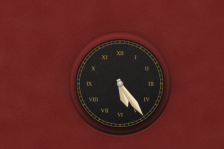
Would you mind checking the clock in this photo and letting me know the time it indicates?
5:24
